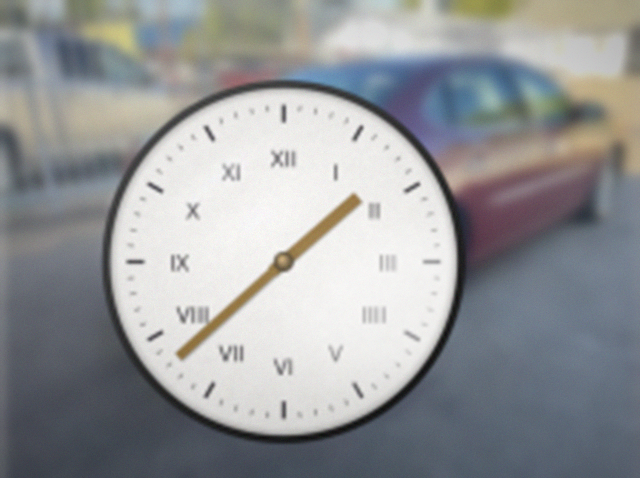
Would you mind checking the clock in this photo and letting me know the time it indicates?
1:38
